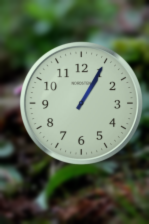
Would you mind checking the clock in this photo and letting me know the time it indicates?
1:05
